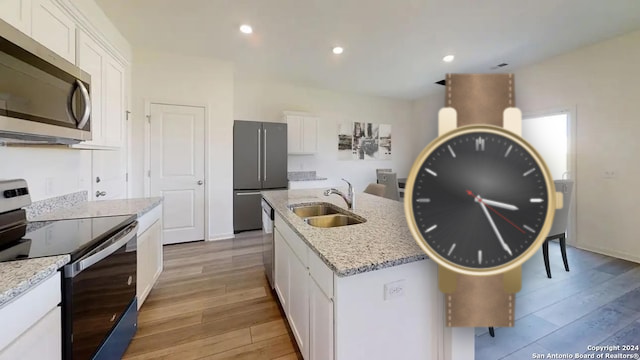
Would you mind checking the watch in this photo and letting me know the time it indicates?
3:25:21
